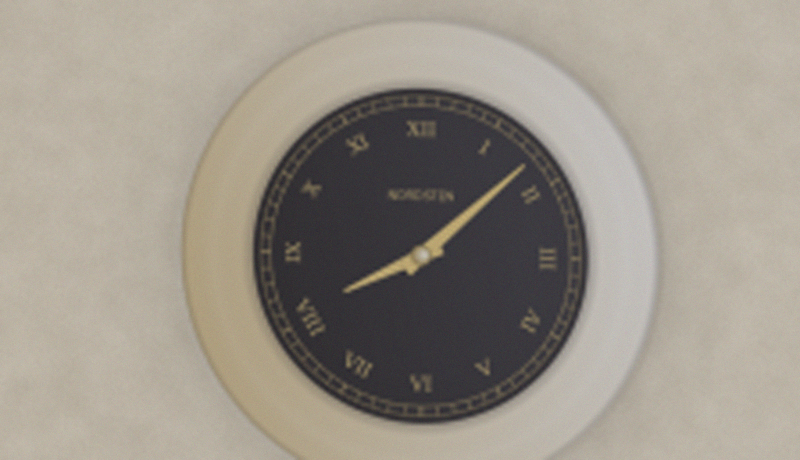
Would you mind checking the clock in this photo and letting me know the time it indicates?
8:08
